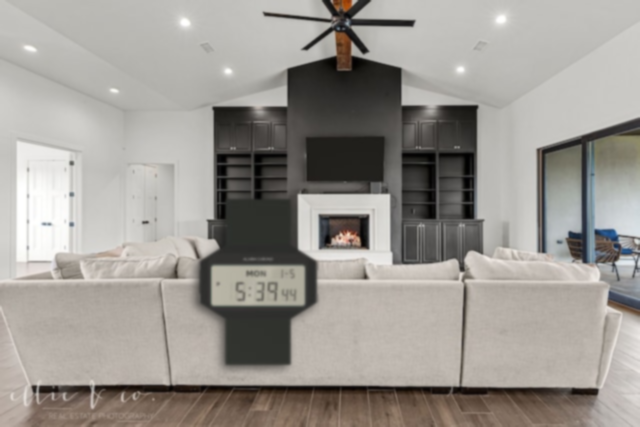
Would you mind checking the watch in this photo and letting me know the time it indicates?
5:39:44
